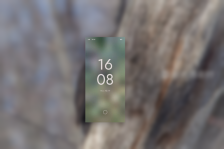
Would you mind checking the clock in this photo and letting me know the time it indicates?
16:08
